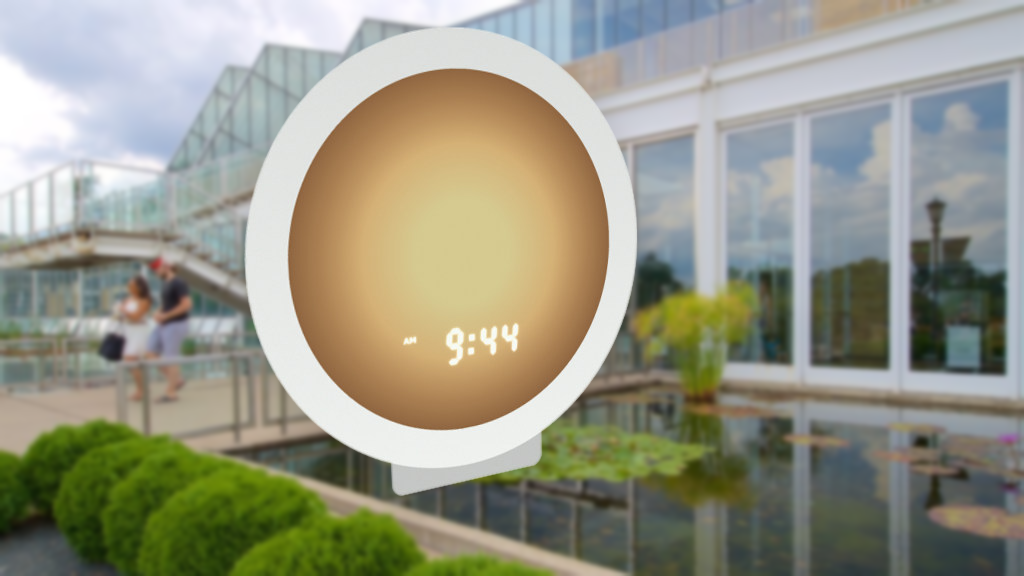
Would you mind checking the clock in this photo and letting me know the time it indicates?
9:44
